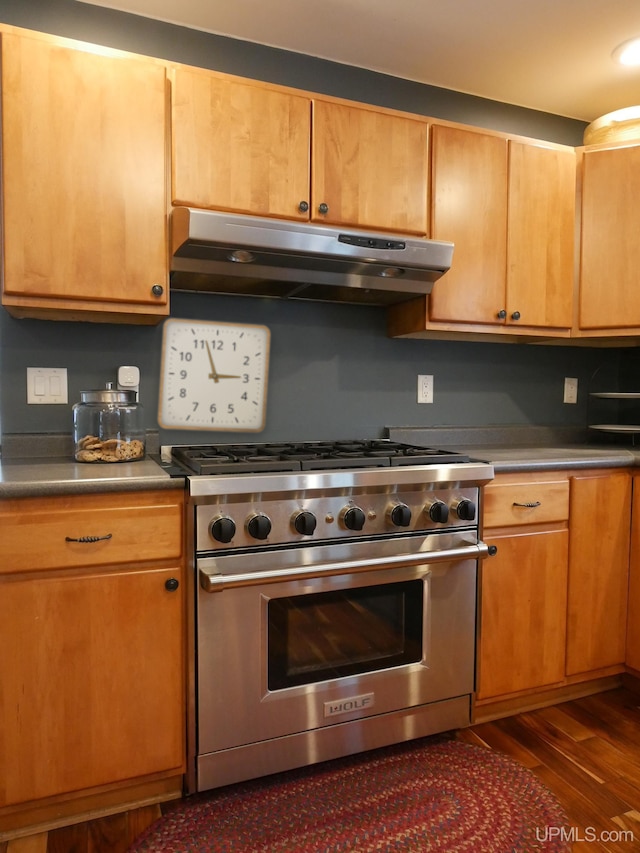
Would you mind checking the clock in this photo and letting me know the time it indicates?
2:57
